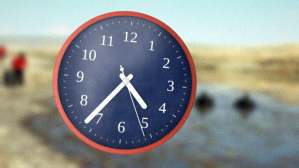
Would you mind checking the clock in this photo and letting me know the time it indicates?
4:36:26
